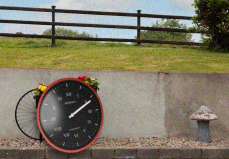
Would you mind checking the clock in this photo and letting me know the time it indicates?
2:11
